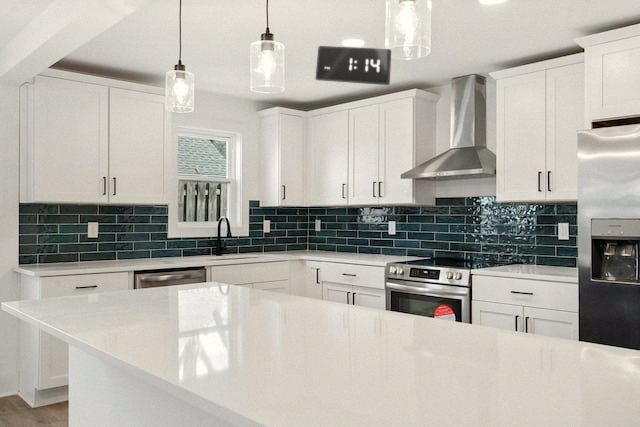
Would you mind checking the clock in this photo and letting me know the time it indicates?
1:14
